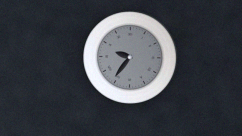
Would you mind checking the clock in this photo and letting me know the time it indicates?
9:36
